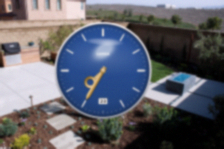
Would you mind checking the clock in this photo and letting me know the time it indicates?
7:35
